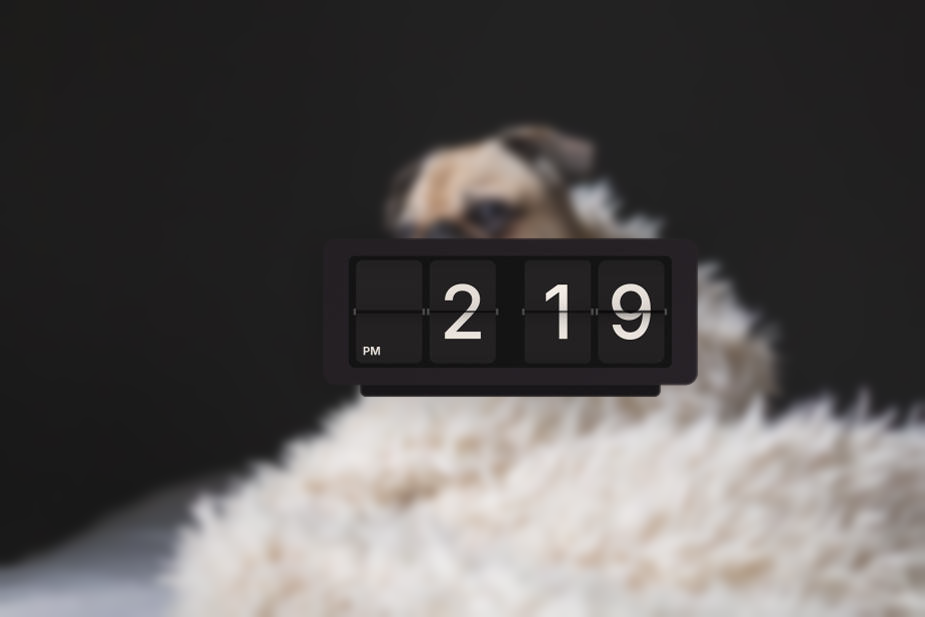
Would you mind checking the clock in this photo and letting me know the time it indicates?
2:19
